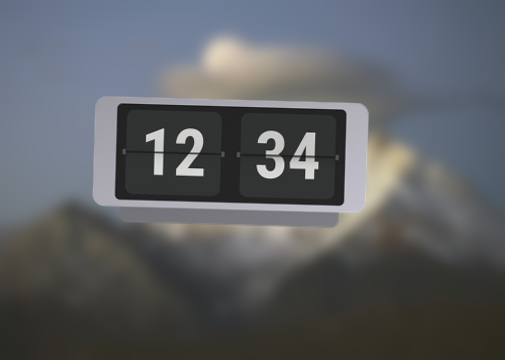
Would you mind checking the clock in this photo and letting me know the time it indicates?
12:34
